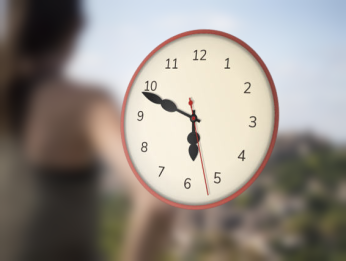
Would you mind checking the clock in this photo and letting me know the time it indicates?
5:48:27
